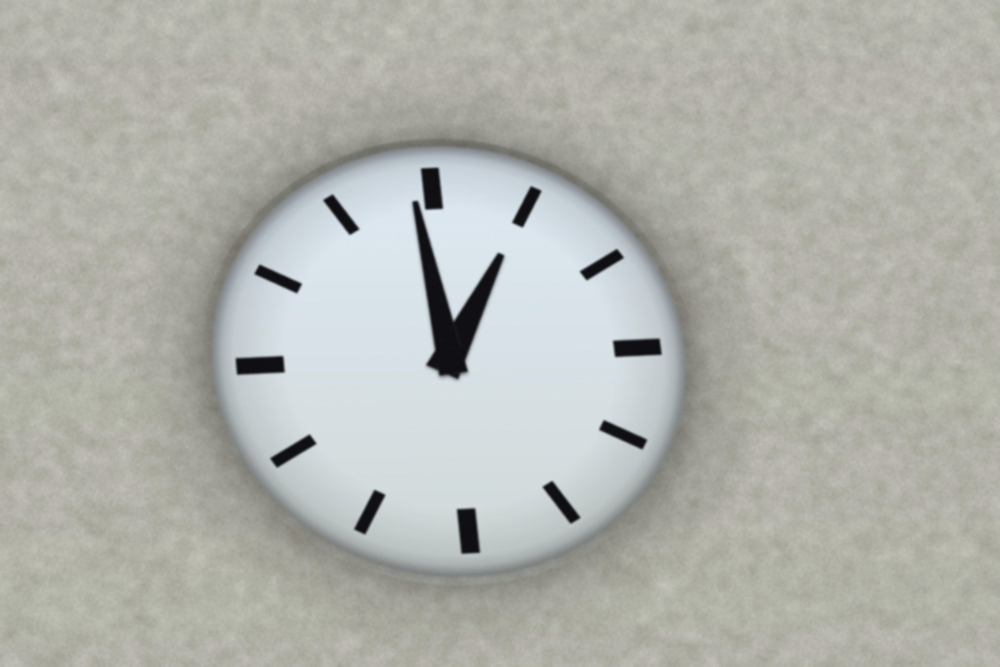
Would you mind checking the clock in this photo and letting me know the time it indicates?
12:59
